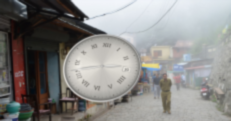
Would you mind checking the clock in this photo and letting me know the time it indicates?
2:42
